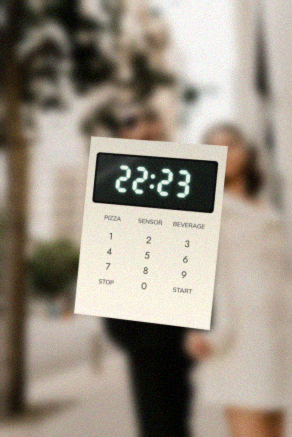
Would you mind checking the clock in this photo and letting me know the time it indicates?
22:23
